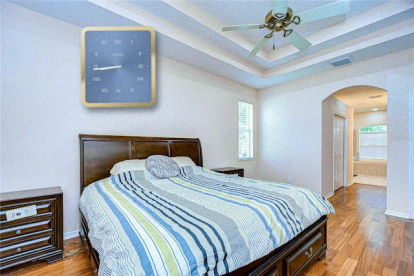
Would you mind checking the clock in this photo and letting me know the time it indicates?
8:44
